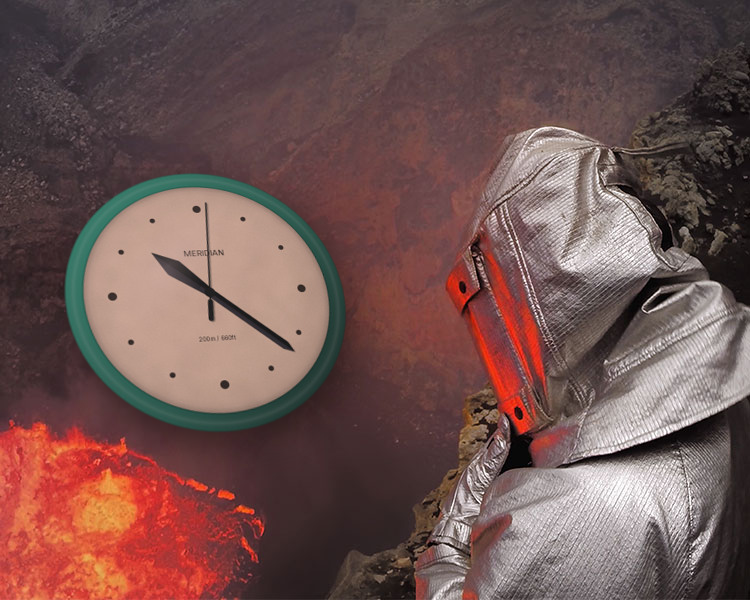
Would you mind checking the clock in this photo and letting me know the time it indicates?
10:22:01
